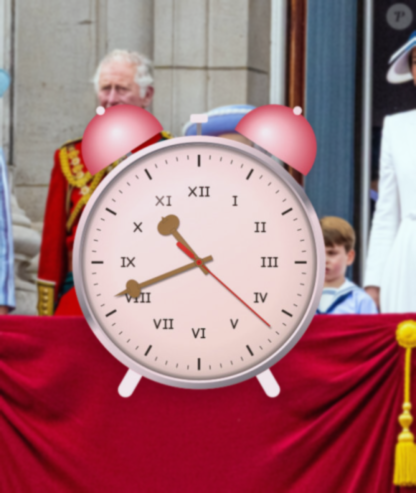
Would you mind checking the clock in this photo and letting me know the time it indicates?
10:41:22
